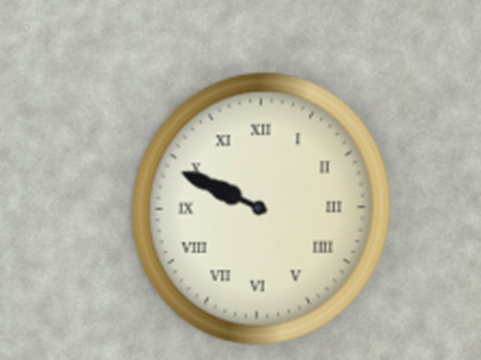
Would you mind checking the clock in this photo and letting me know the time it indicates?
9:49
